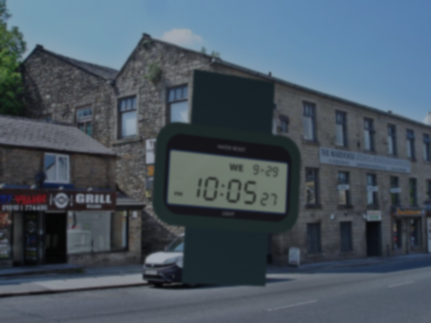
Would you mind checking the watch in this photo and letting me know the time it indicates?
10:05:27
